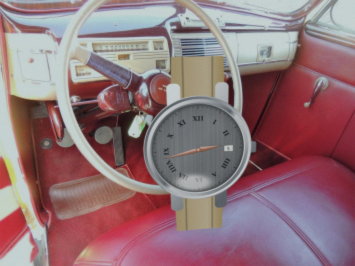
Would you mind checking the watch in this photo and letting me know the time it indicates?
2:43
